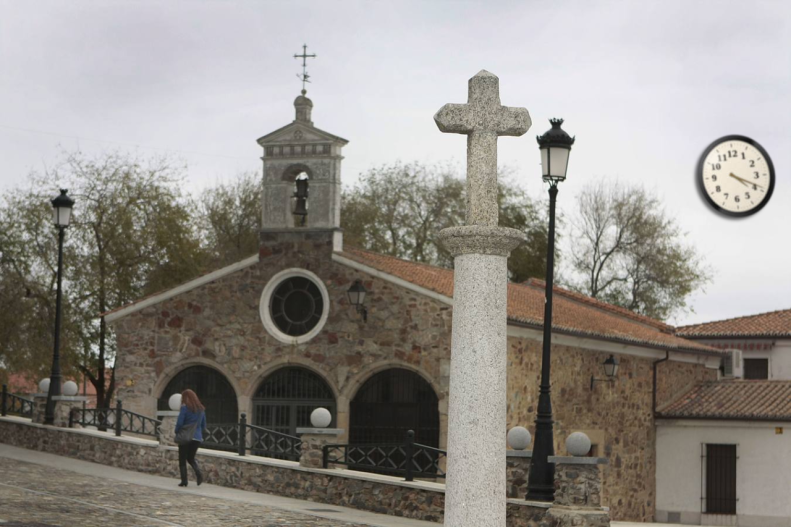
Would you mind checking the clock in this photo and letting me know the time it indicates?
4:19
